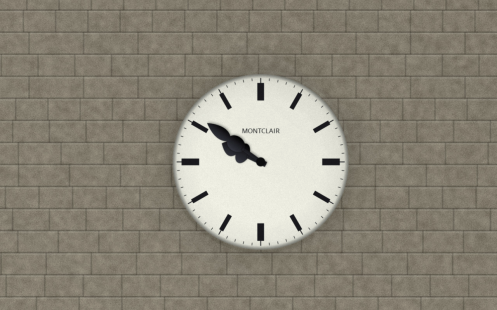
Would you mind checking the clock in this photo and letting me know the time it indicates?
9:51
